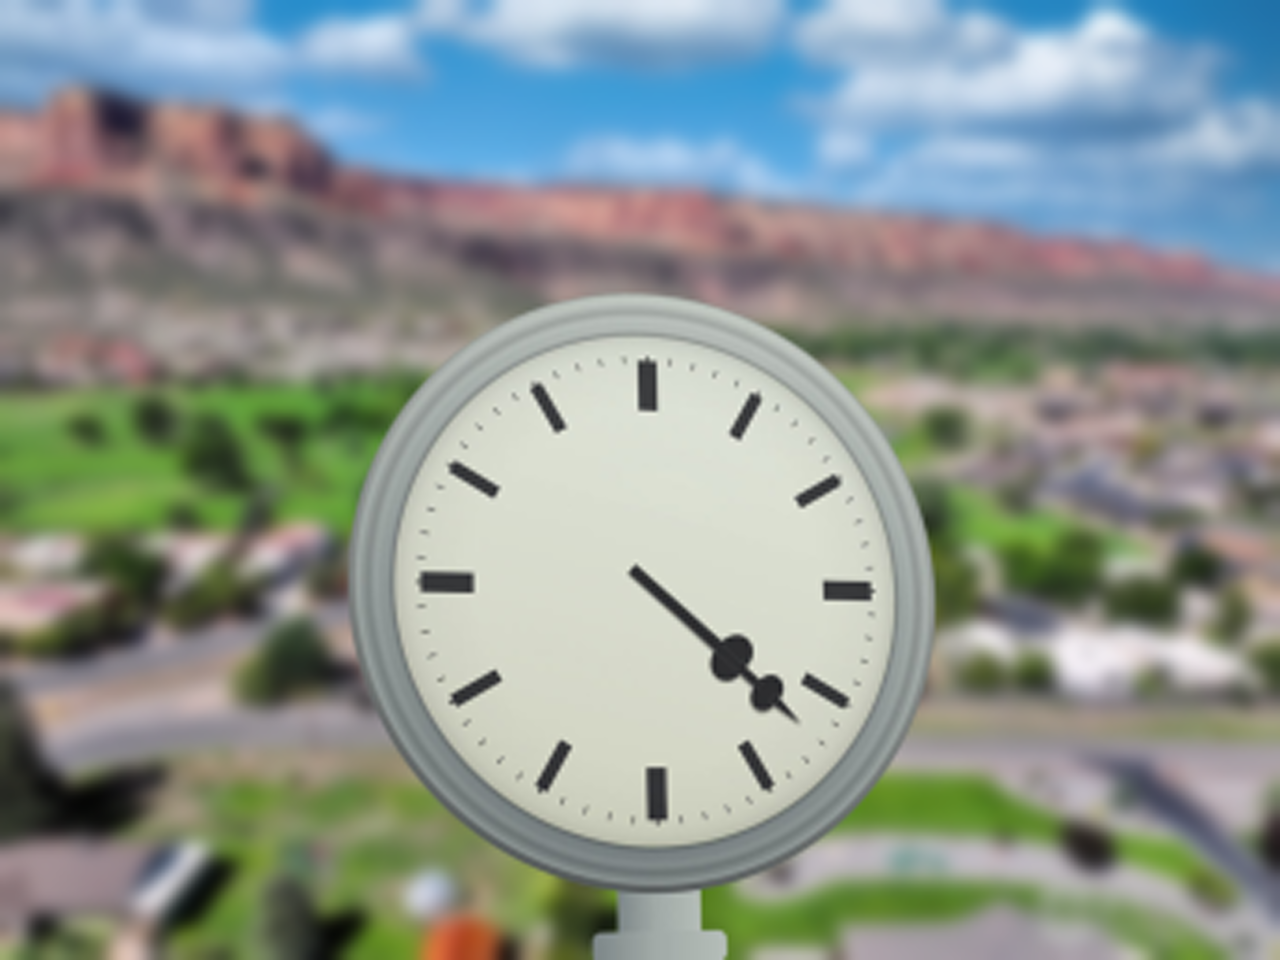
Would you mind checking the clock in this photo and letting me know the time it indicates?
4:22
